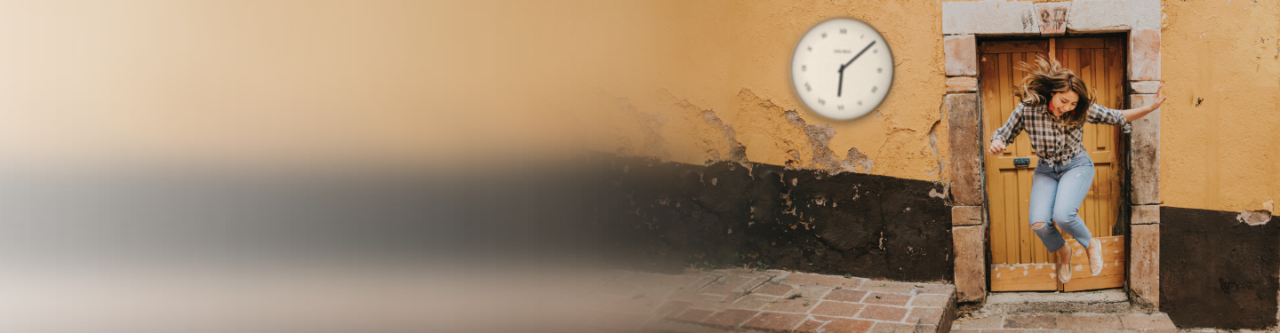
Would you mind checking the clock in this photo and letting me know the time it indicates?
6:08
